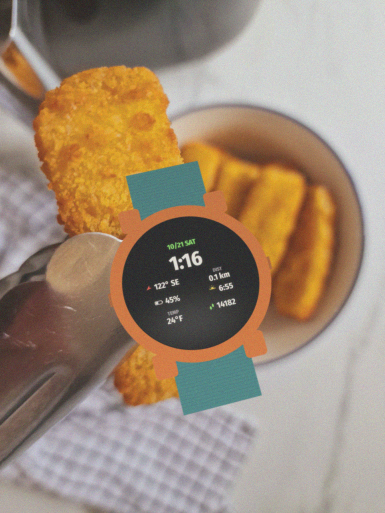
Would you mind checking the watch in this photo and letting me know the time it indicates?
1:16
